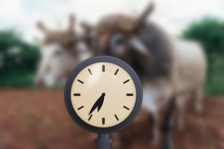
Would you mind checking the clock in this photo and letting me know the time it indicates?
6:36
